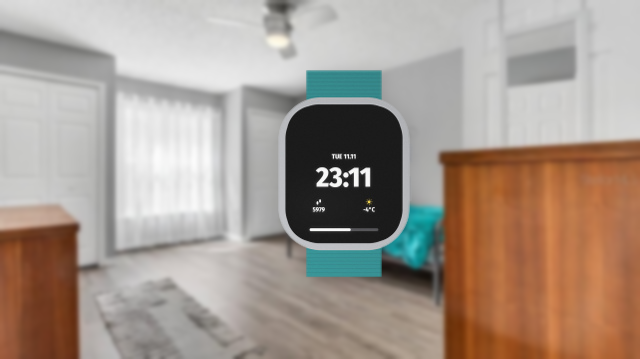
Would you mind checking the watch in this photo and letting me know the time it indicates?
23:11
